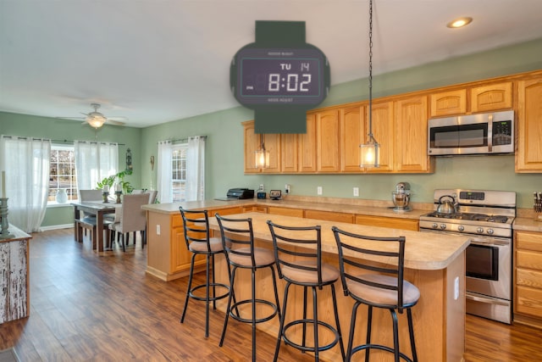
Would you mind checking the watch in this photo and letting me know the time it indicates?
8:02
